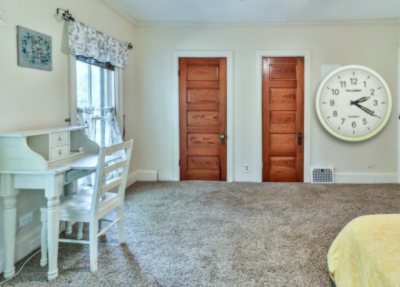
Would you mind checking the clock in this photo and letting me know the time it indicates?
2:20
